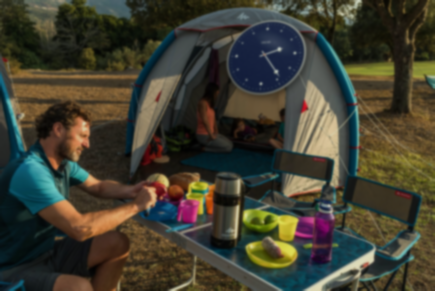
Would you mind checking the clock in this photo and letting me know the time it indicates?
2:24
